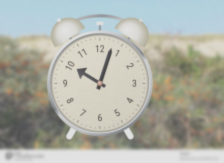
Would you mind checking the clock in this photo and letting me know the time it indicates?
10:03
